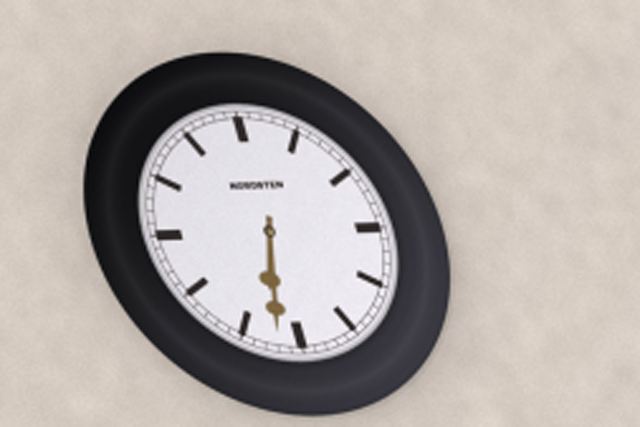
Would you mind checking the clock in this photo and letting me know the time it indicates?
6:32
